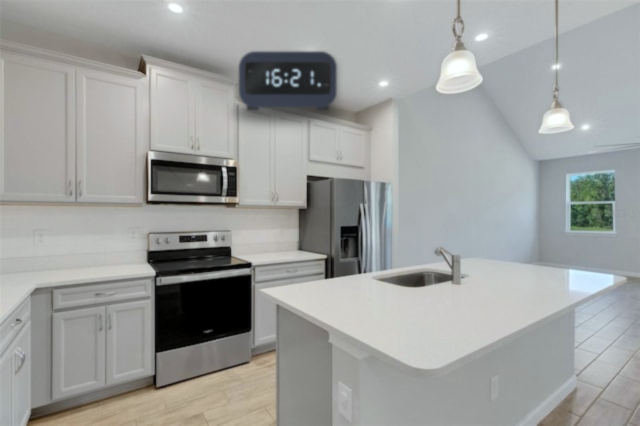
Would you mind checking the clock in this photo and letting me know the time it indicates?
16:21
